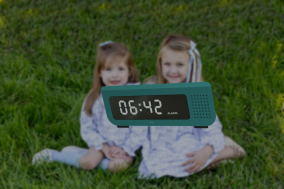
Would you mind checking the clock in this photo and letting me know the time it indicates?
6:42
